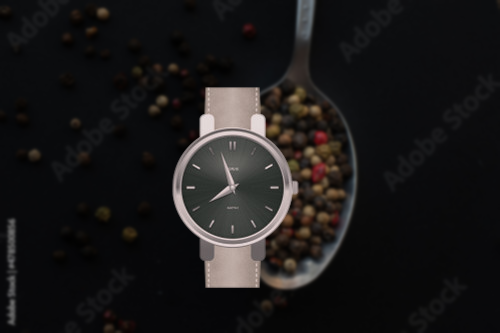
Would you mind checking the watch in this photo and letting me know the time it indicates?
7:57
